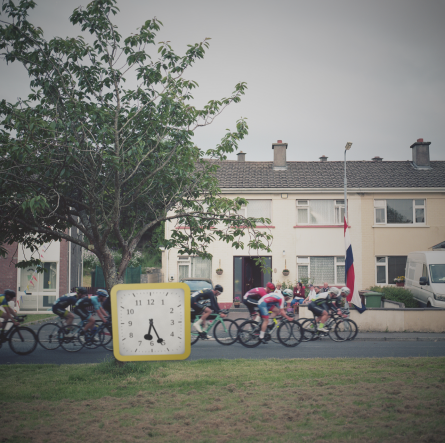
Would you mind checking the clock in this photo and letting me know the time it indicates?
6:26
